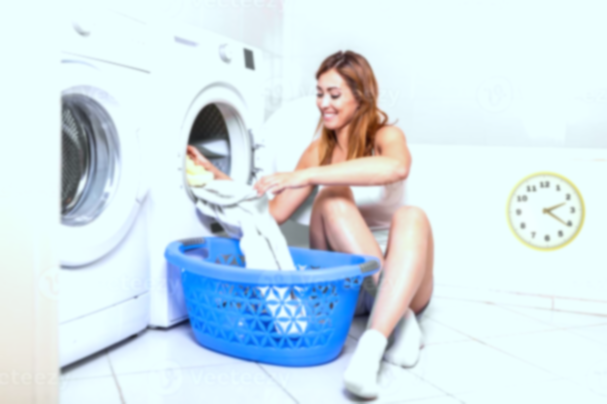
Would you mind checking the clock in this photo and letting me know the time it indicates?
2:21
